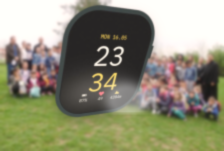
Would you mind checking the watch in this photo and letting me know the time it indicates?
23:34
